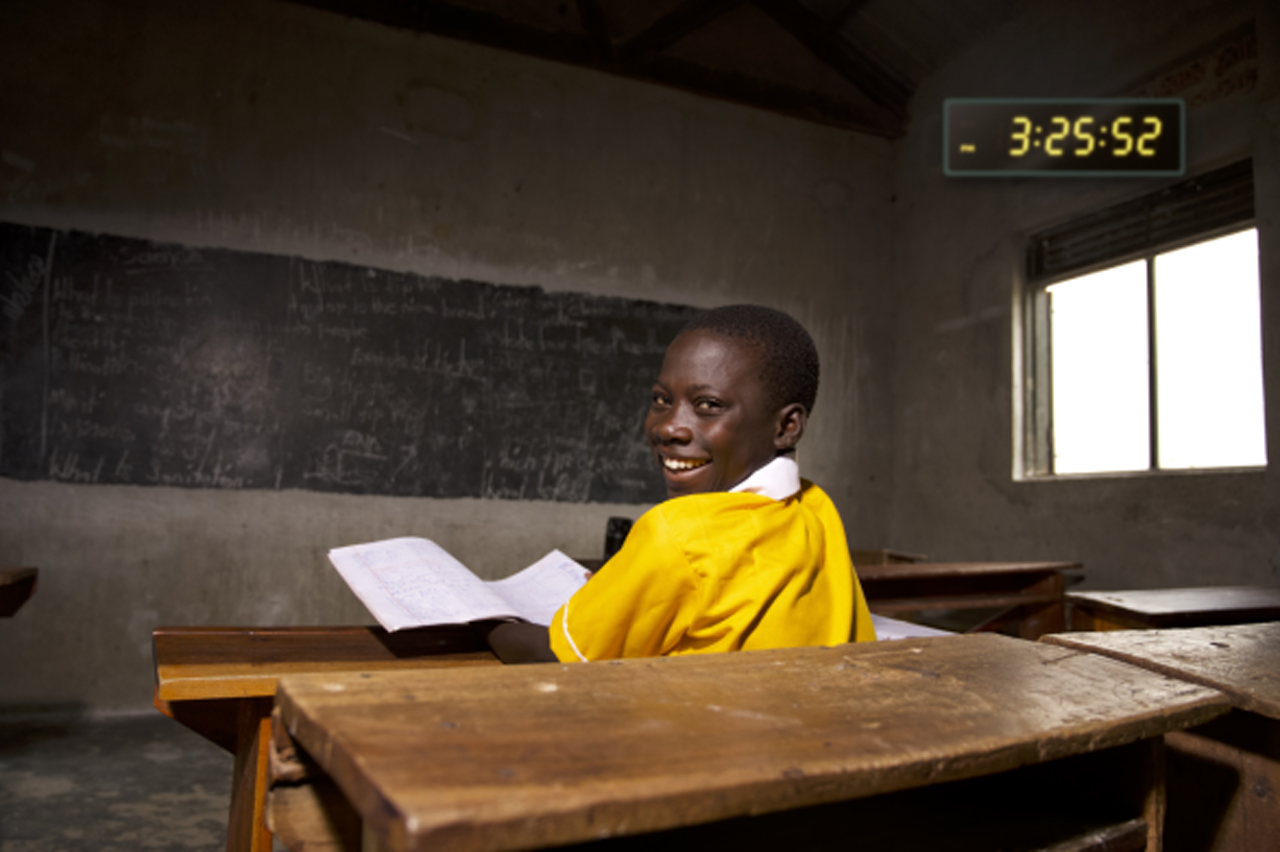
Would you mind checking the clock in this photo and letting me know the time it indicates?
3:25:52
